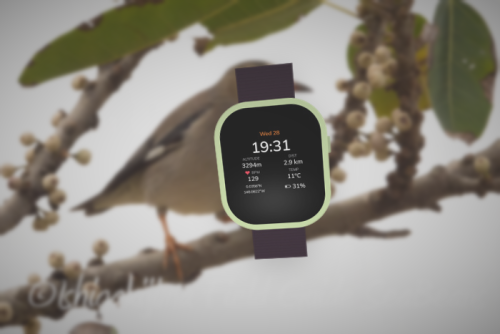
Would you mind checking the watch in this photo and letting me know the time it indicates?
19:31
